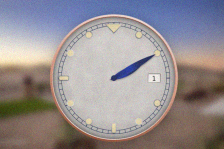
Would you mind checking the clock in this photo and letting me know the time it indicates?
2:10
